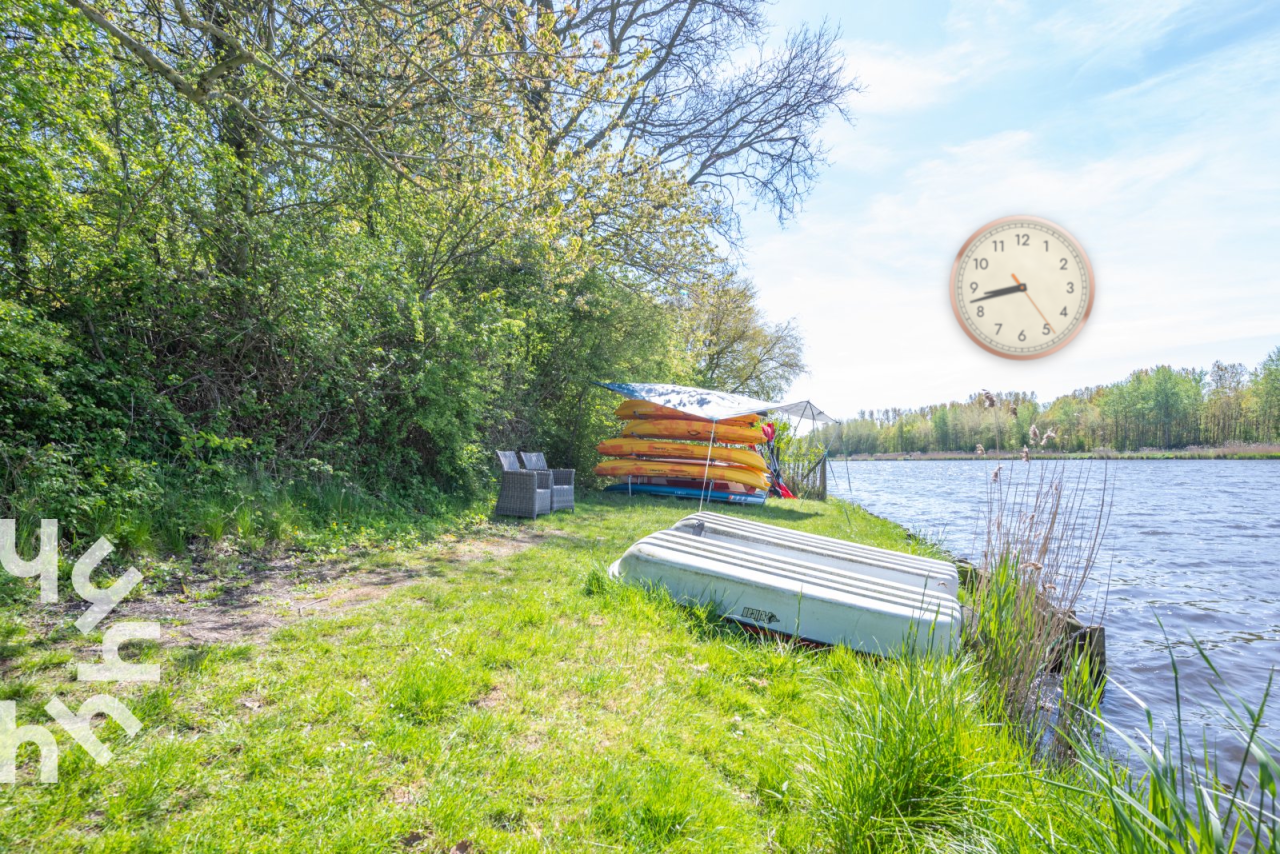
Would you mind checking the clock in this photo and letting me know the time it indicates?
8:42:24
